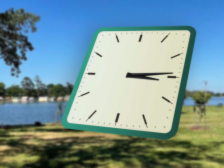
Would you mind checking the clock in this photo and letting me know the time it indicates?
3:14
